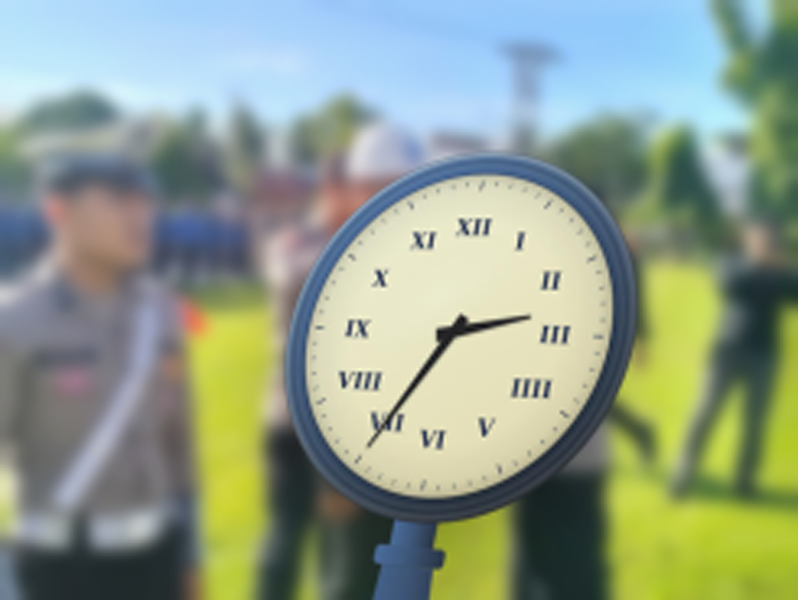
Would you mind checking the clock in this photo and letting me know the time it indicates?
2:35
